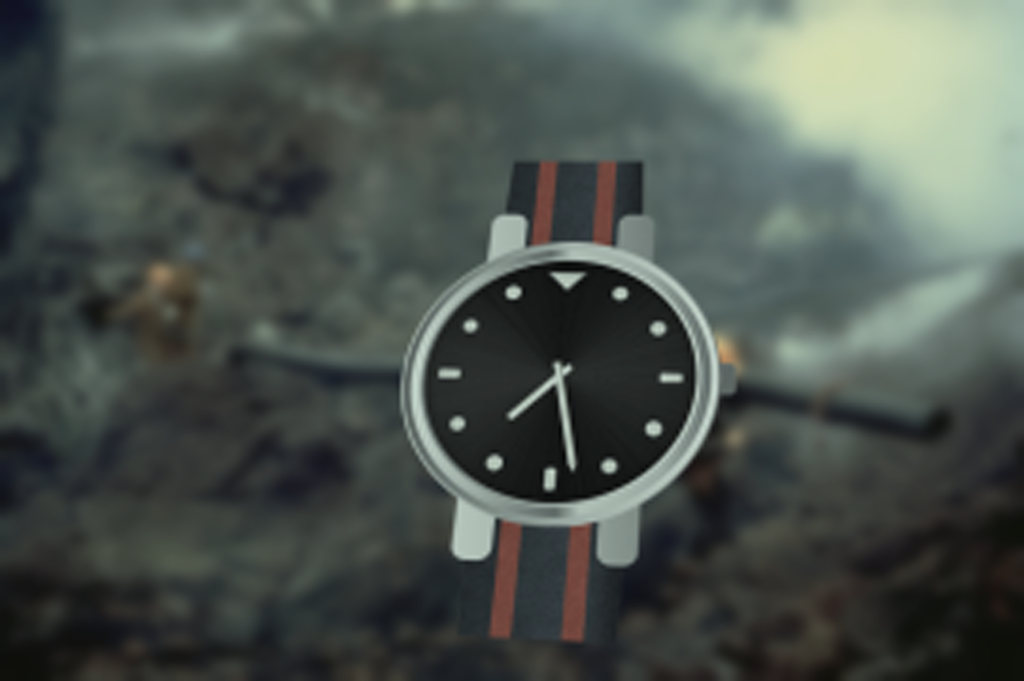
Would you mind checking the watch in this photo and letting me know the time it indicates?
7:28
